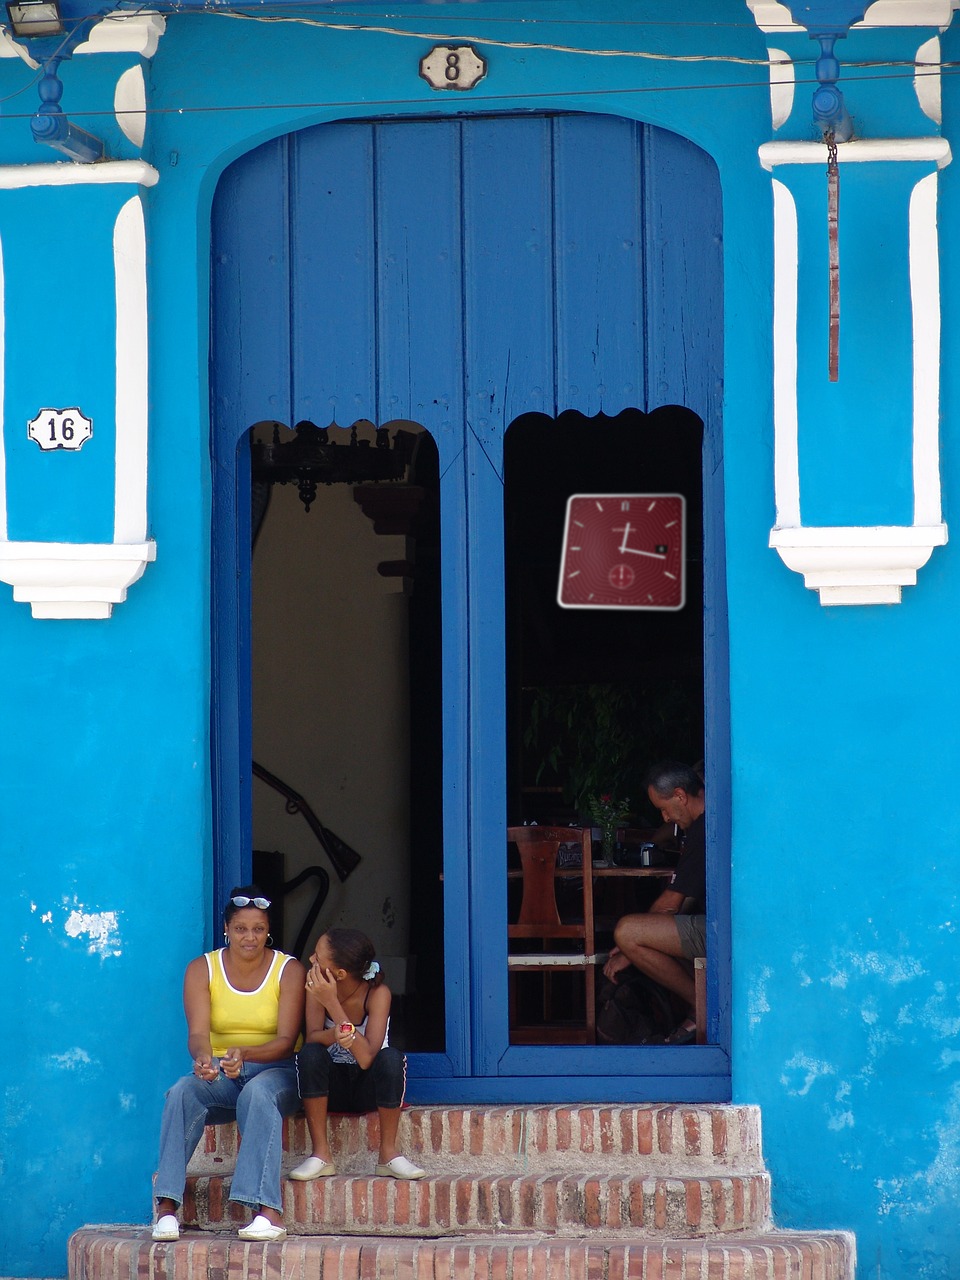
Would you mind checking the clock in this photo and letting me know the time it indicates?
12:17
